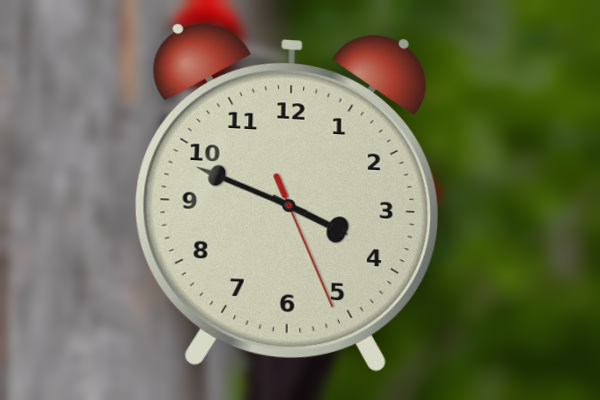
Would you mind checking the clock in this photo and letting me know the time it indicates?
3:48:26
